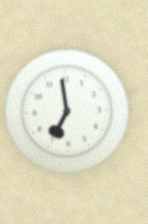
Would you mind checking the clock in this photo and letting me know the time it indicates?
6:59
